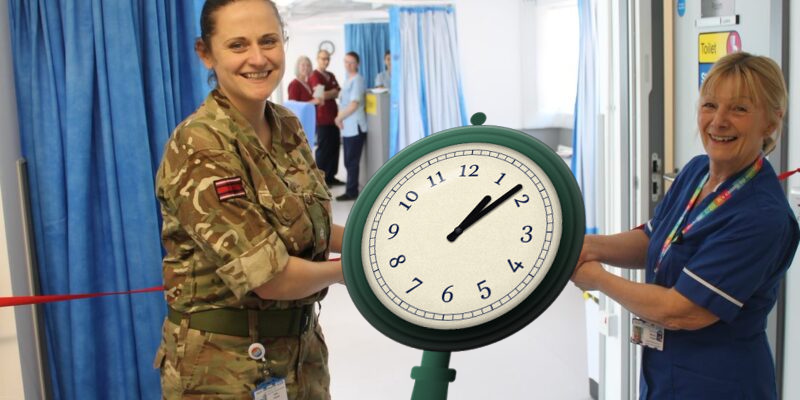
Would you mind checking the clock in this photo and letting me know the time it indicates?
1:08
